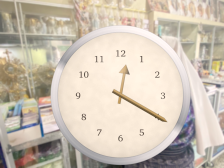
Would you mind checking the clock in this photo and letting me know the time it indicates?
12:20
